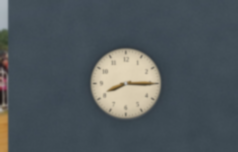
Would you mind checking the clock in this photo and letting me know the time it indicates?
8:15
